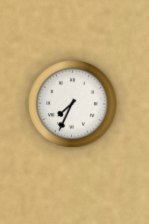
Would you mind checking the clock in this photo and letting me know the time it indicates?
7:34
